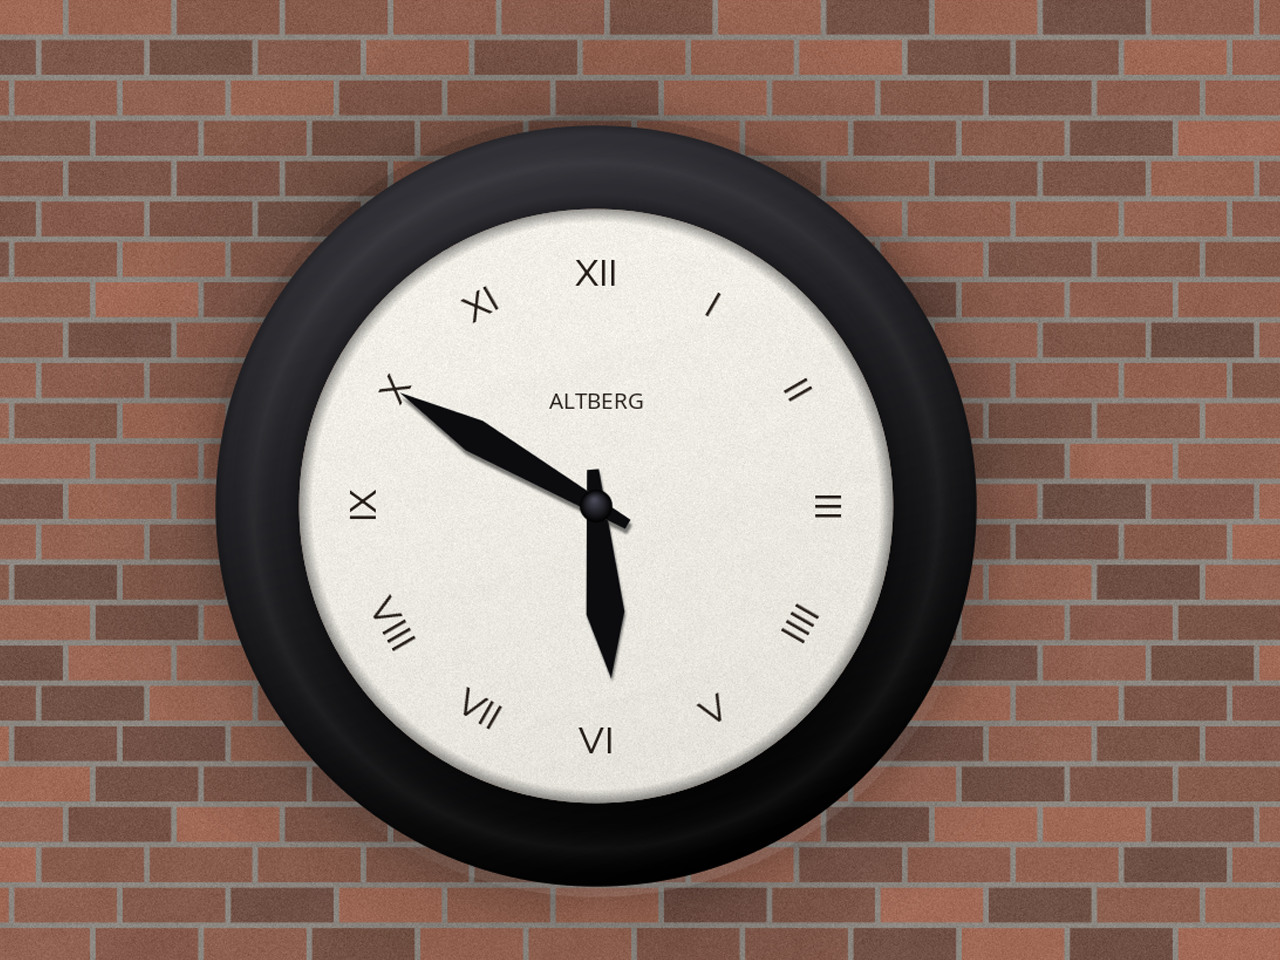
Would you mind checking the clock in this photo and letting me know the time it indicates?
5:50
